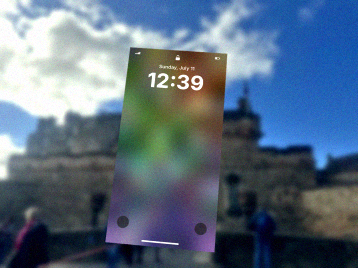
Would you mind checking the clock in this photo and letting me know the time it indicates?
12:39
